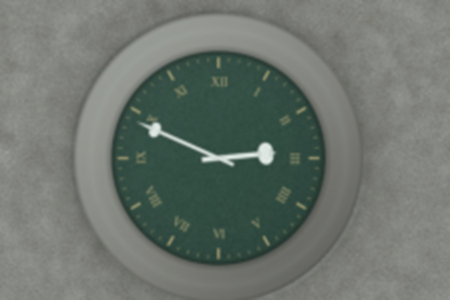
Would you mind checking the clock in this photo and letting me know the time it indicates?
2:49
